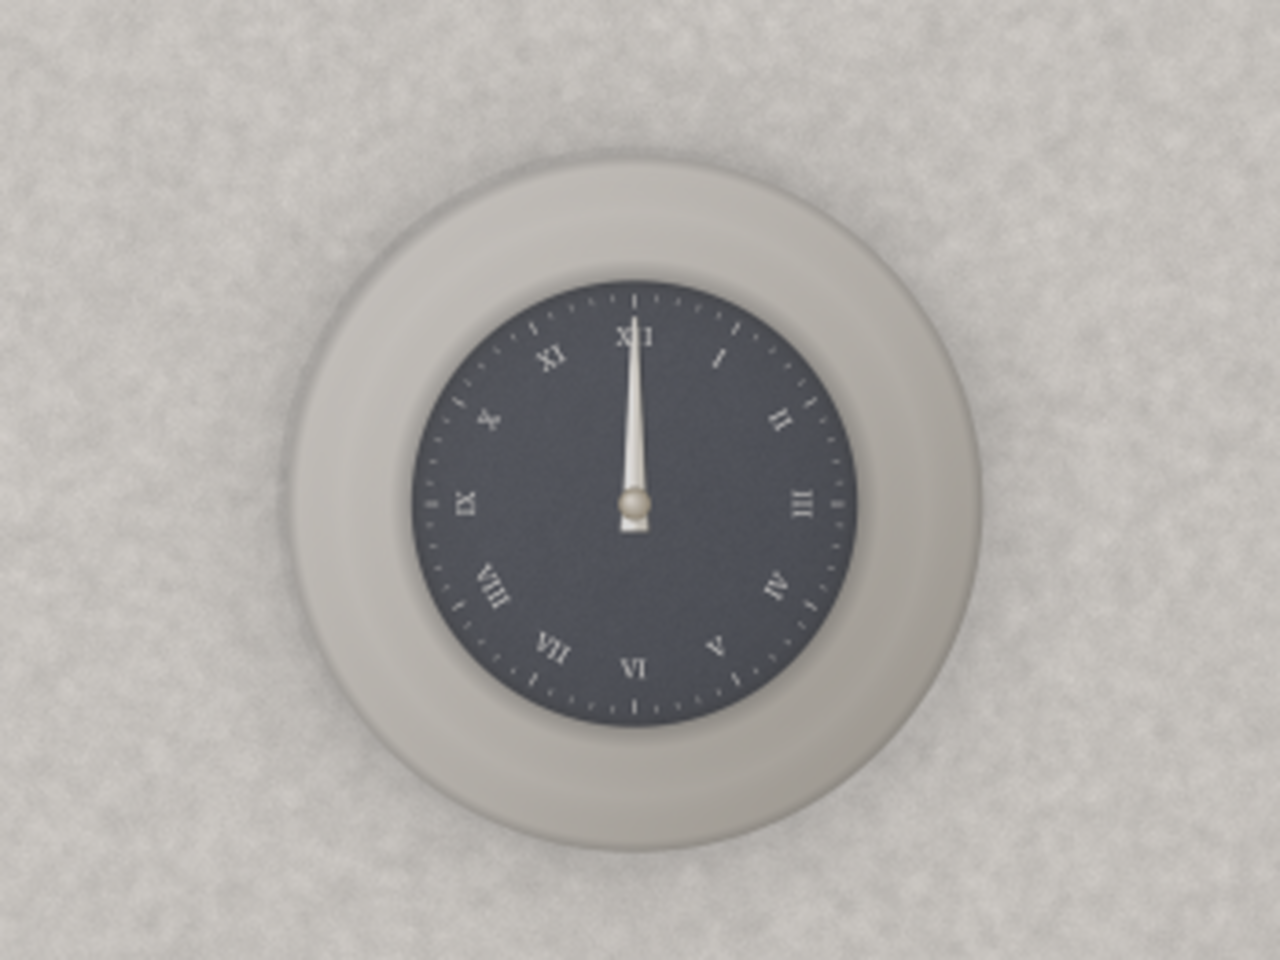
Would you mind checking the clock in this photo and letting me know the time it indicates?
12:00
